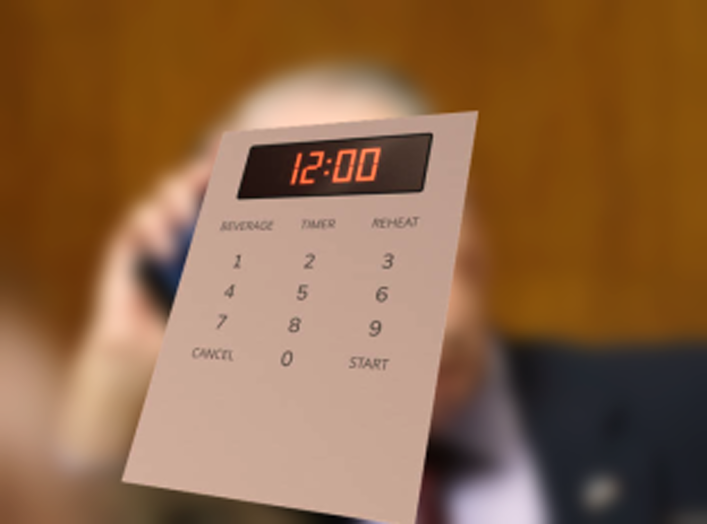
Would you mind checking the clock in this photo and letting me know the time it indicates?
12:00
